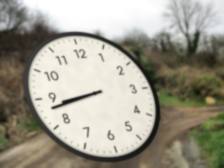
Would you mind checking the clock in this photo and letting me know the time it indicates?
8:43
